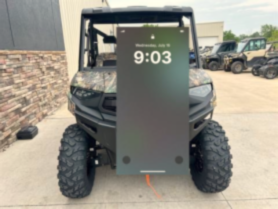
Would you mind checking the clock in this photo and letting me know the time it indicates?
9:03
